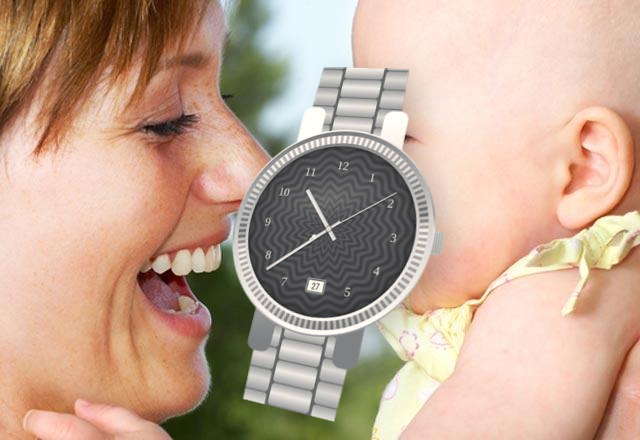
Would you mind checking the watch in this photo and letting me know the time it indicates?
10:38:09
